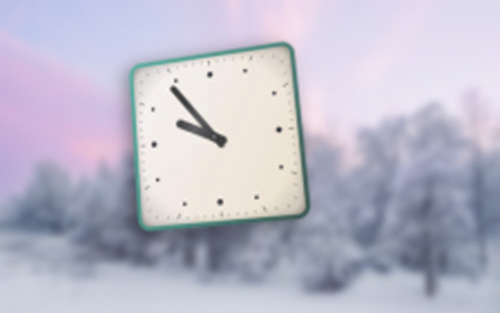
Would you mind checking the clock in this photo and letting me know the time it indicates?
9:54
